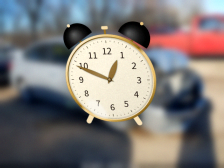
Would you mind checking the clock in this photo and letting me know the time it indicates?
12:49
